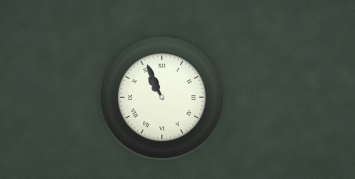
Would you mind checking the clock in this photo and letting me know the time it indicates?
10:56
